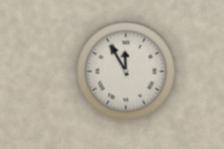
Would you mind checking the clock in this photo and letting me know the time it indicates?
11:55
